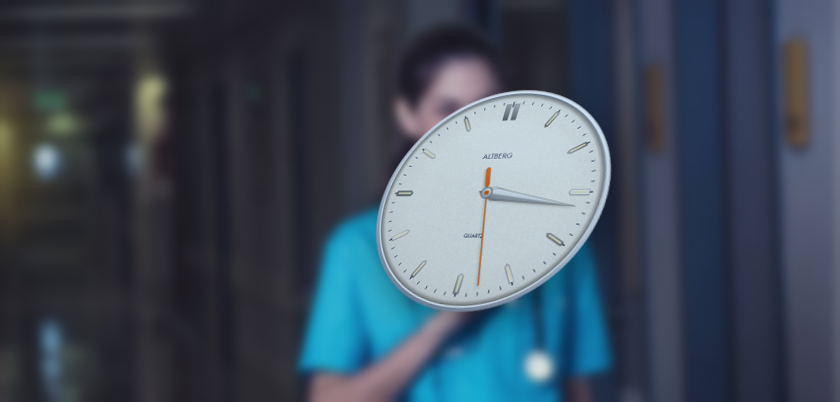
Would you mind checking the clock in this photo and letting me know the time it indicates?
3:16:28
